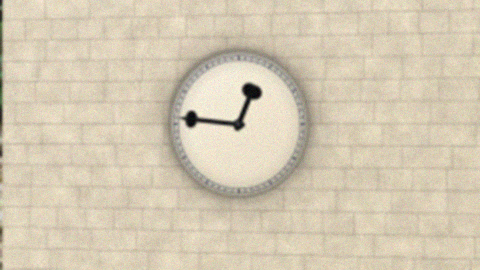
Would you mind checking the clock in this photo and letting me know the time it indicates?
12:46
